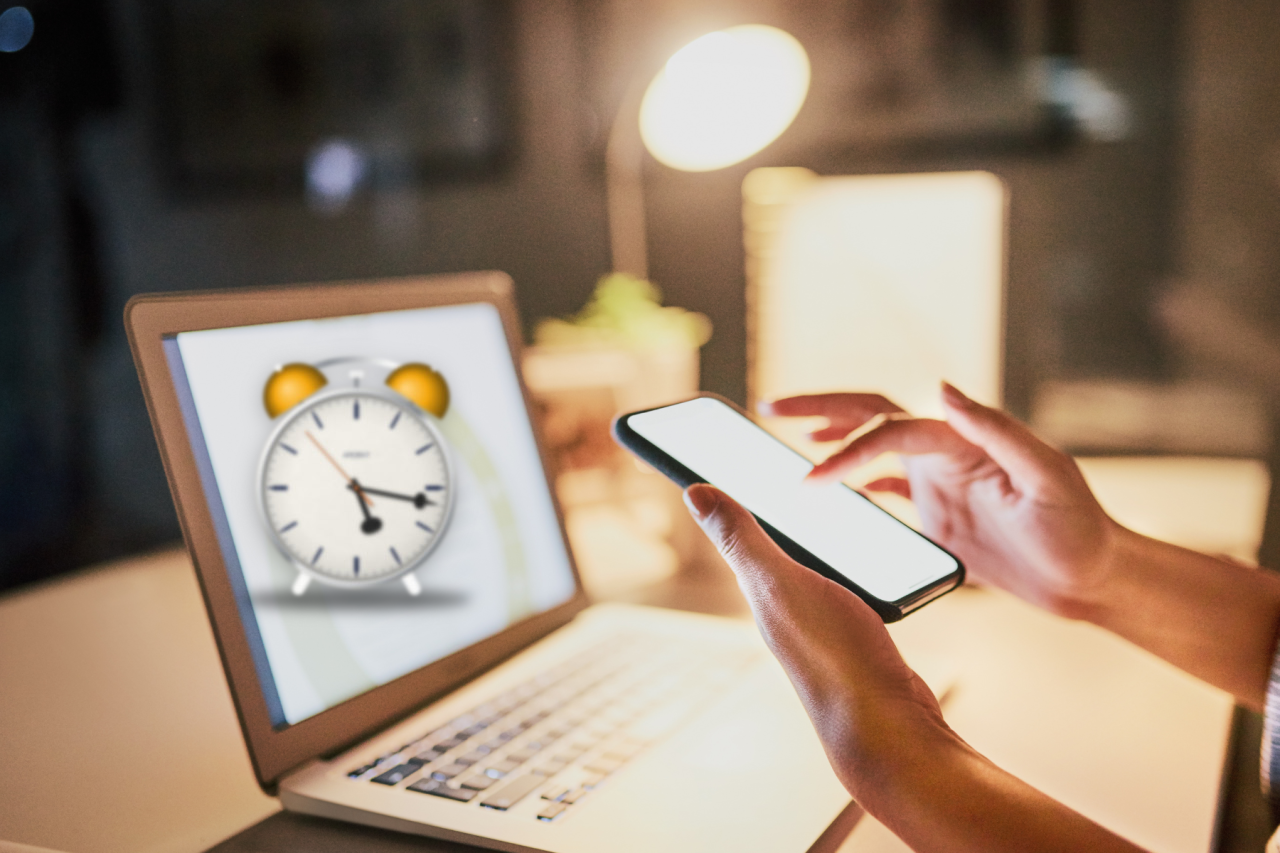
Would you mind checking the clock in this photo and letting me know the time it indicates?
5:16:53
